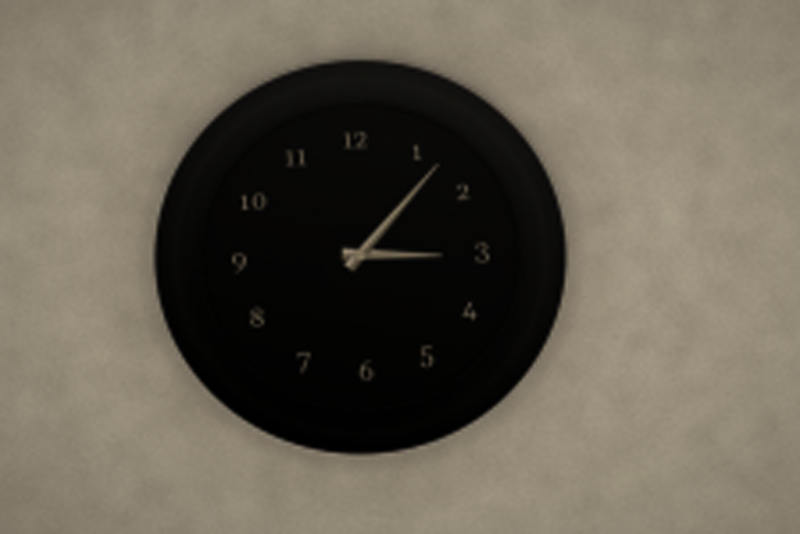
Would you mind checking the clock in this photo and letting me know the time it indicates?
3:07
